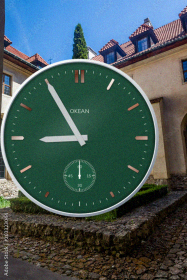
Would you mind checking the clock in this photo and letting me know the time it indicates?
8:55
